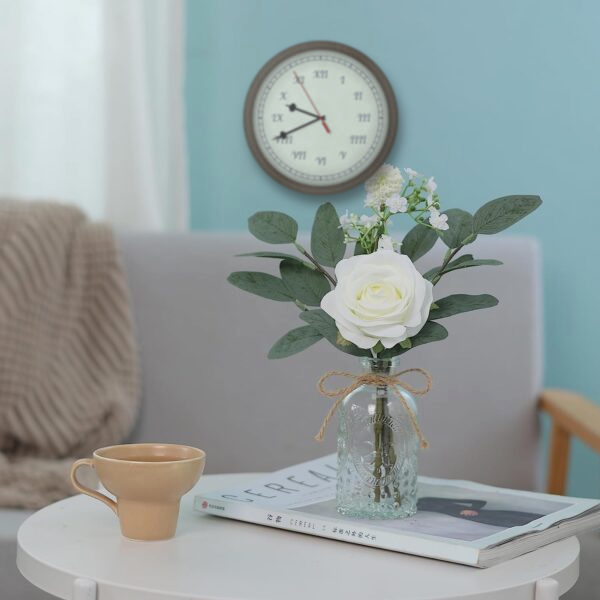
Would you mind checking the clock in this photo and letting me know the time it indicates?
9:40:55
